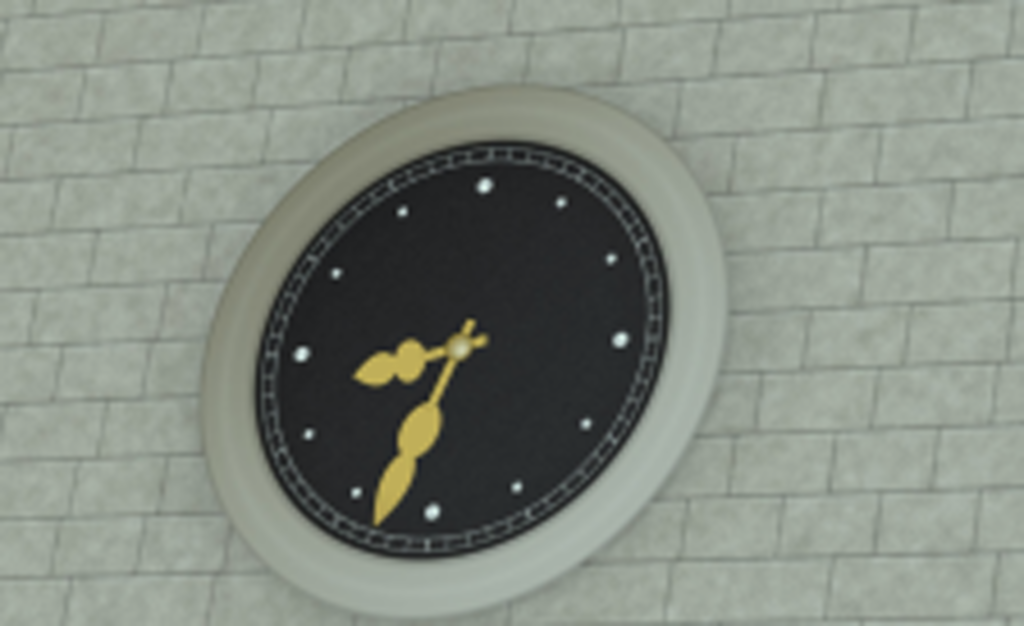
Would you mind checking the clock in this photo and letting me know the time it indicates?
8:33
